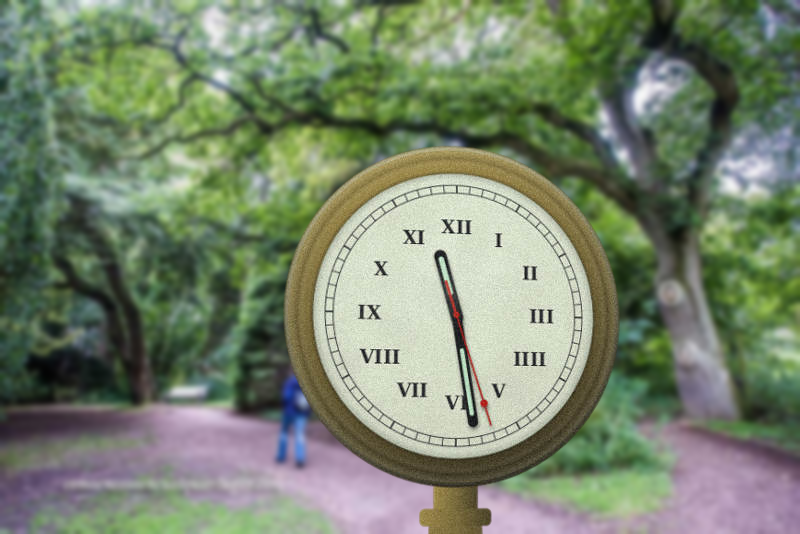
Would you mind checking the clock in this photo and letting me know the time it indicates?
11:28:27
